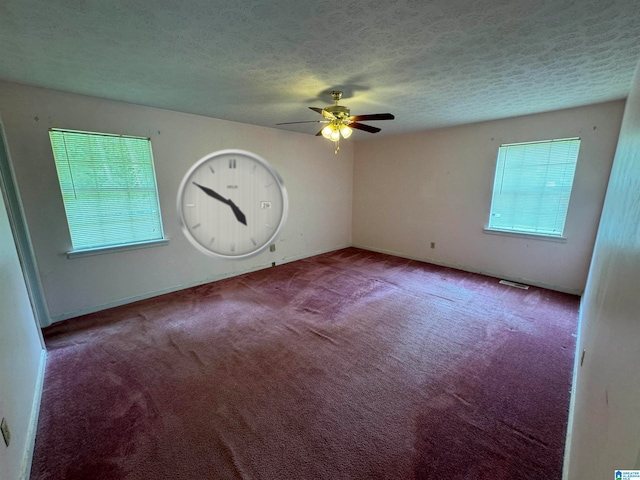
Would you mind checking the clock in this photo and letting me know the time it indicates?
4:50
